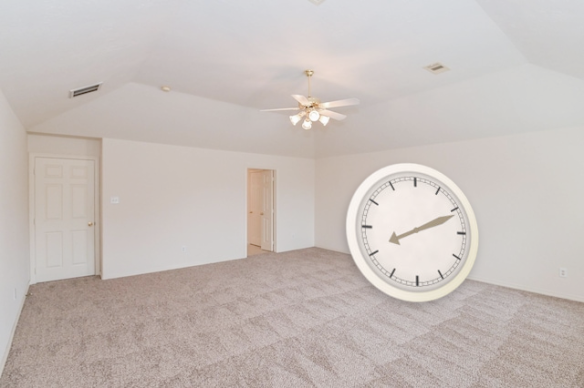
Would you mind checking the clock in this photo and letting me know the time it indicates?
8:11
